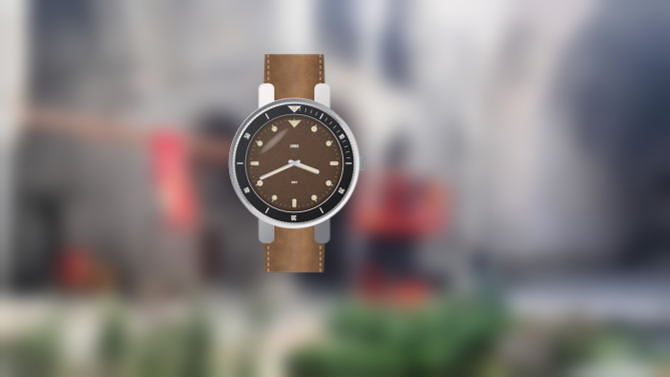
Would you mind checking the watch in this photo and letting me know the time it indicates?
3:41
